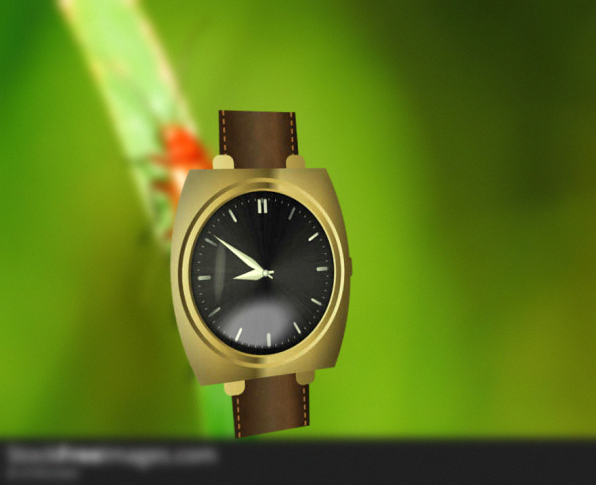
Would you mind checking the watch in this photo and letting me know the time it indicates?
8:51
